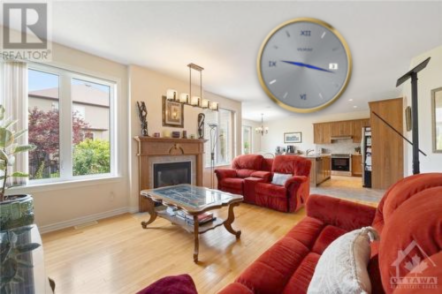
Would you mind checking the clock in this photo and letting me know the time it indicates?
9:17
